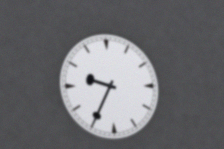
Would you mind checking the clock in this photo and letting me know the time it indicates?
9:35
